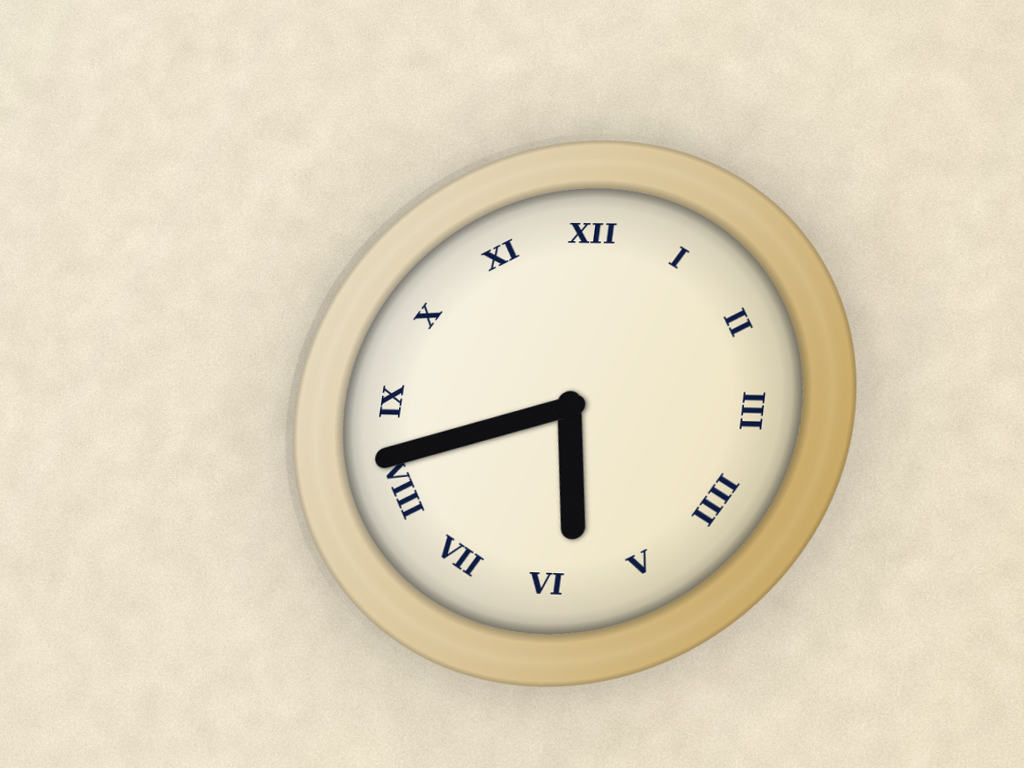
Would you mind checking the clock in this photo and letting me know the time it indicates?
5:42
